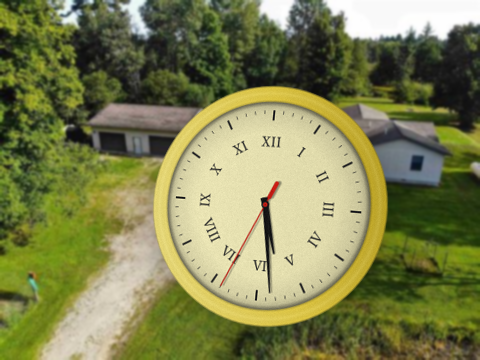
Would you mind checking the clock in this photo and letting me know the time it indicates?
5:28:34
